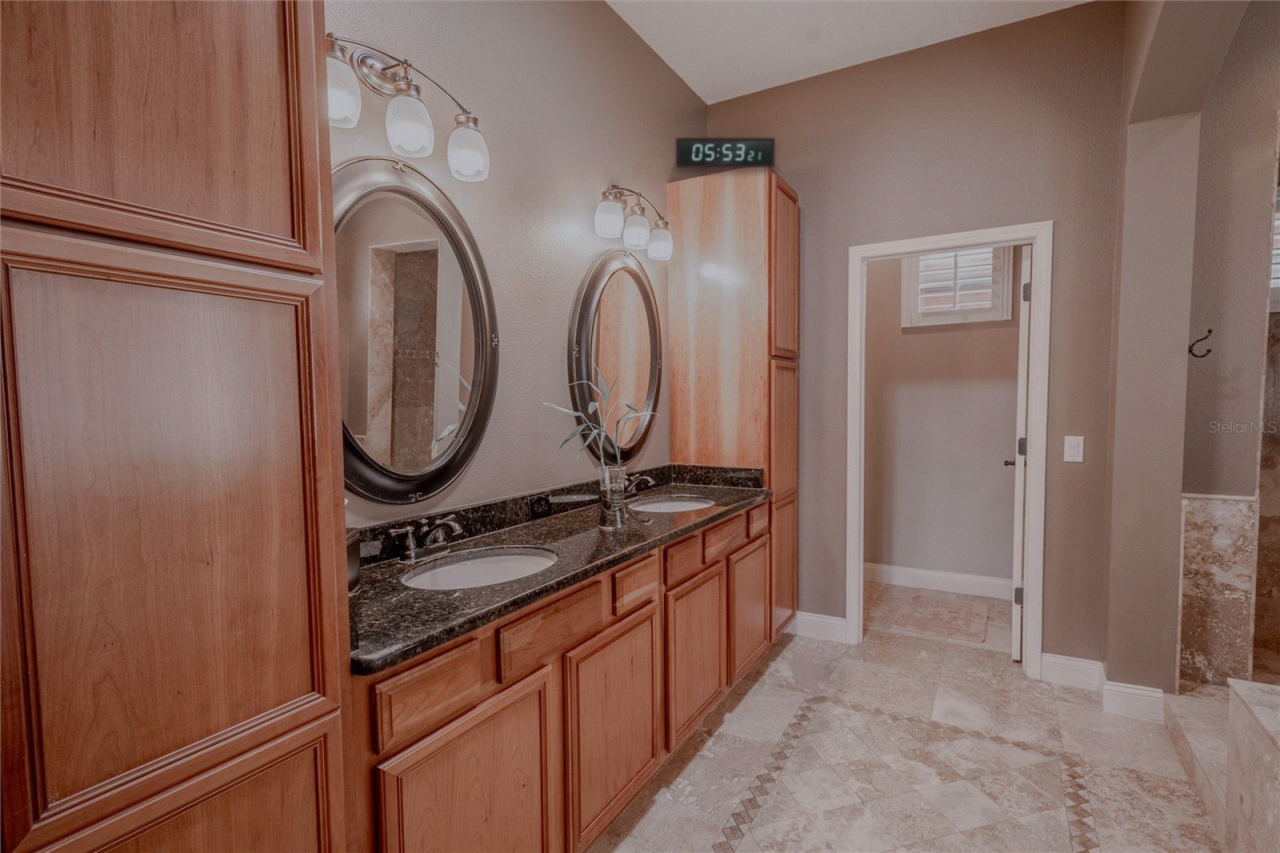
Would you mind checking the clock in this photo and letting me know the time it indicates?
5:53
